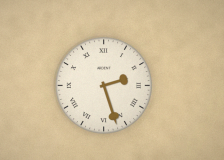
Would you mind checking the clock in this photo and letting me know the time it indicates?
2:27
